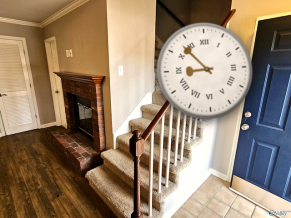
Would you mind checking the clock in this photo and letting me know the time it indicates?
8:53
